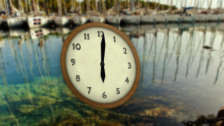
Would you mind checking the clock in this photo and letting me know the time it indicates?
6:01
